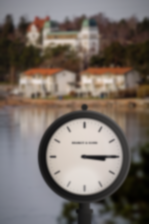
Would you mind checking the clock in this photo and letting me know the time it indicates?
3:15
